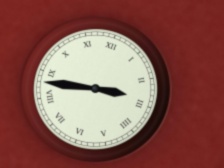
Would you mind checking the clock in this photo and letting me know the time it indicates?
2:43
